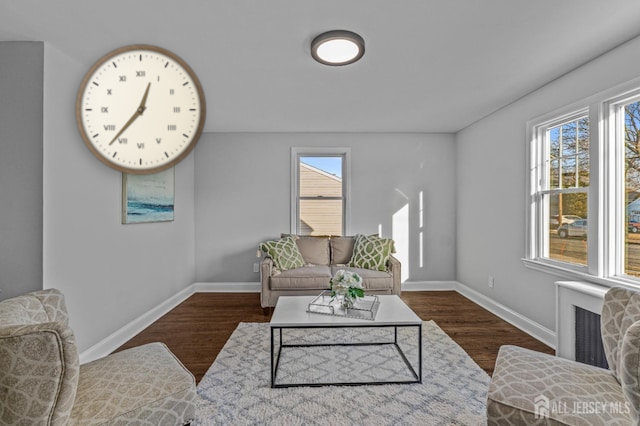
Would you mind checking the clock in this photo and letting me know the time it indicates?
12:37
